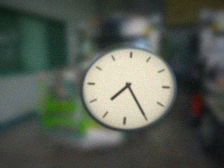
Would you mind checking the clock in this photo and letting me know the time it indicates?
7:25
